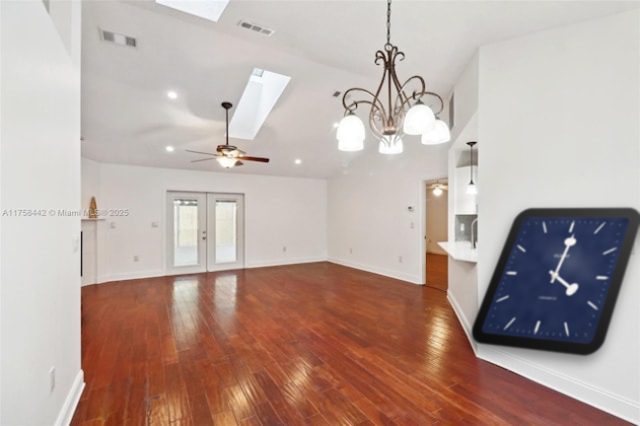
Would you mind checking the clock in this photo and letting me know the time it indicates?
4:01
